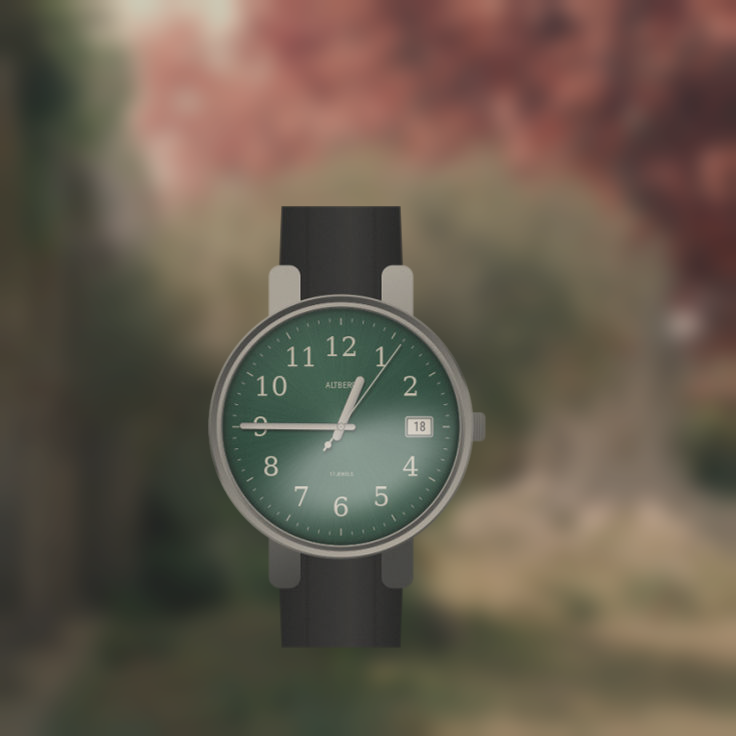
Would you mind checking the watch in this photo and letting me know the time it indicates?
12:45:06
